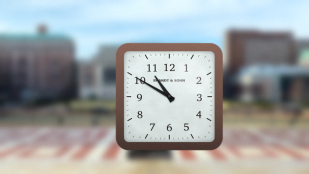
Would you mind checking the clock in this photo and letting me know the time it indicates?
10:50
